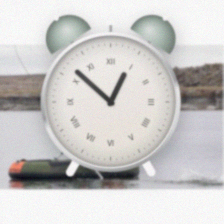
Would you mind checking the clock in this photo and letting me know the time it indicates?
12:52
